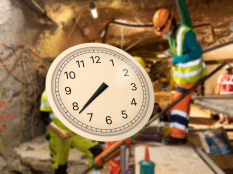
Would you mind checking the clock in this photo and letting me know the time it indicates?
7:38
